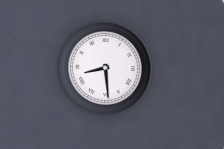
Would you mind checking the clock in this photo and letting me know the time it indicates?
8:29
